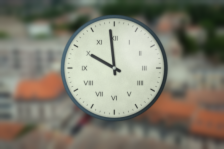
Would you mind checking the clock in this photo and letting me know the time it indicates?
9:59
